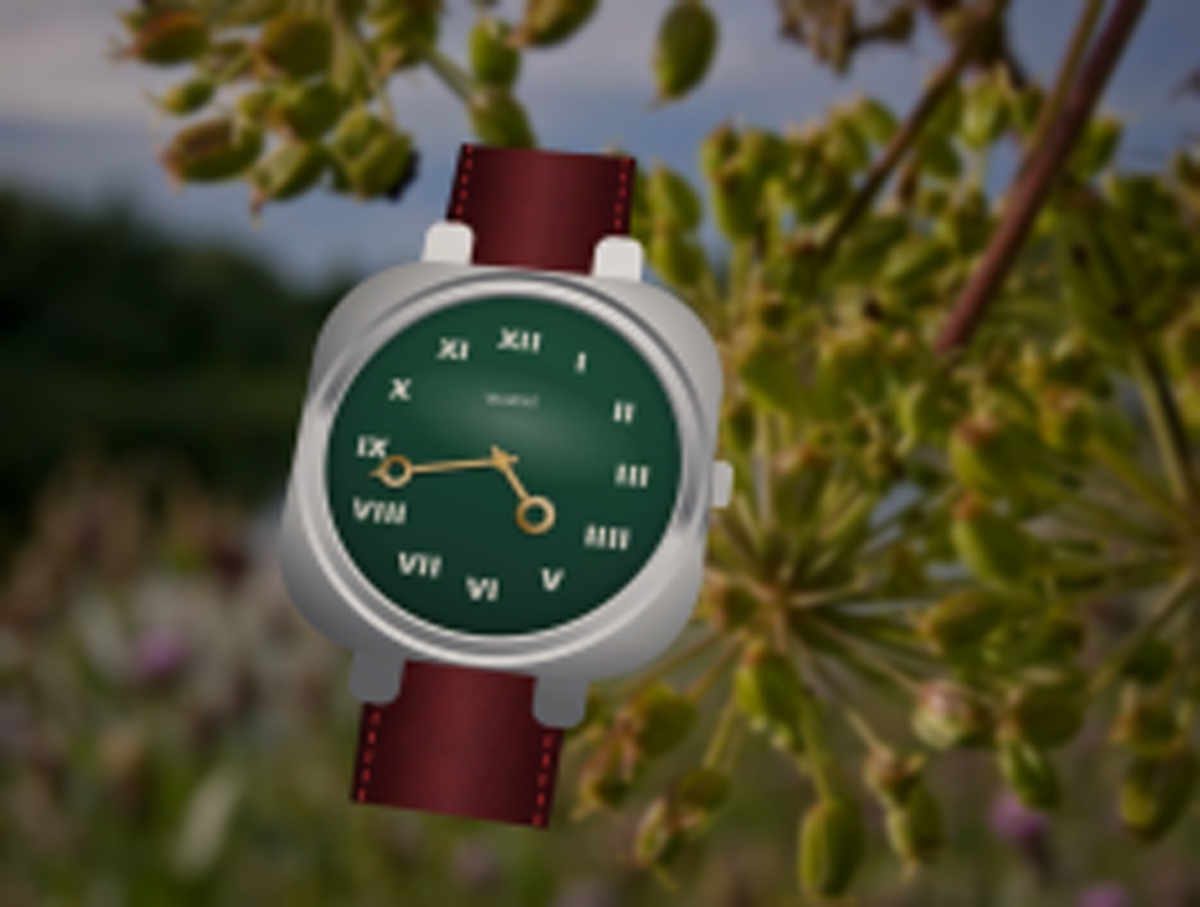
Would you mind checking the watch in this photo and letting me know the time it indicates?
4:43
